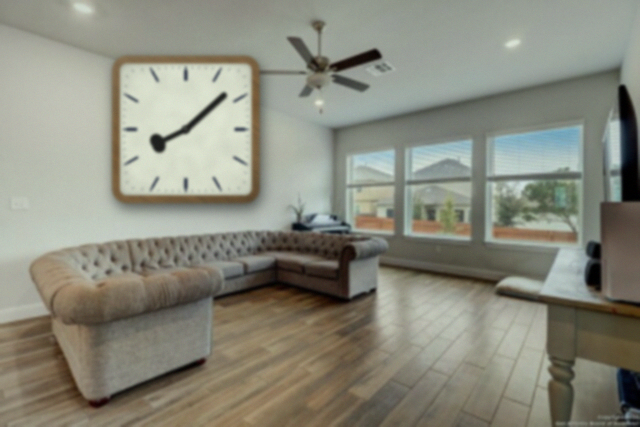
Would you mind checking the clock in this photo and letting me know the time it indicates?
8:08
